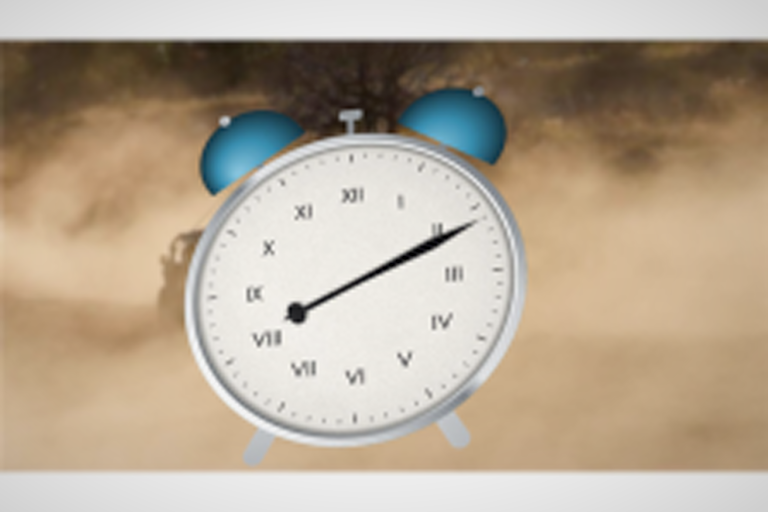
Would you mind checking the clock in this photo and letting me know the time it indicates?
8:11
